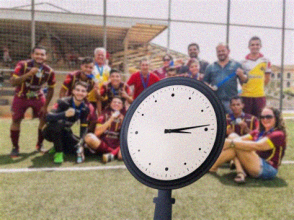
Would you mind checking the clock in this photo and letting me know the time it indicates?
3:14
